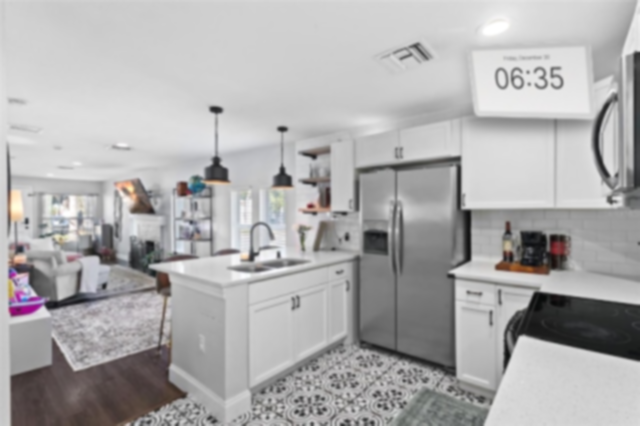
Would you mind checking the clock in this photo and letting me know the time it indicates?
6:35
